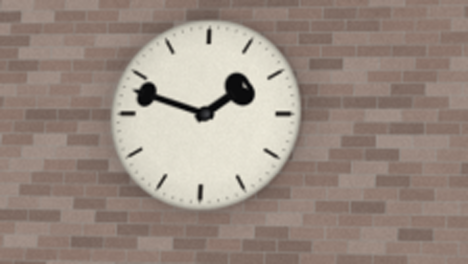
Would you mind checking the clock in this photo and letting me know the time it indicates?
1:48
